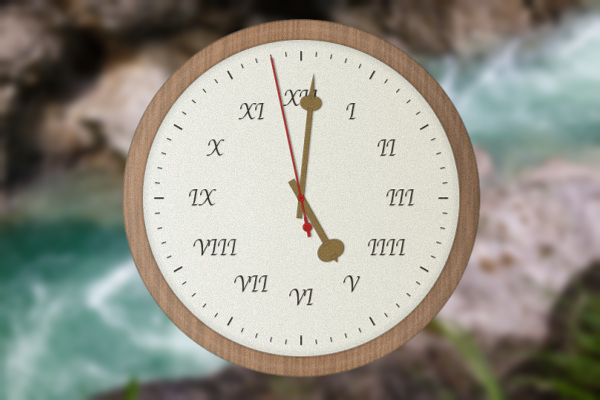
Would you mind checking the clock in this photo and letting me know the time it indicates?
5:00:58
